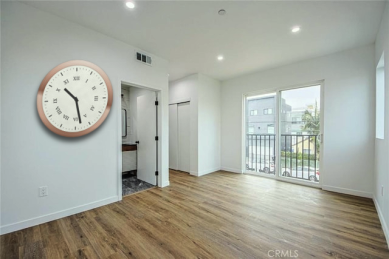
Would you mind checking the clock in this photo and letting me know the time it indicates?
10:28
